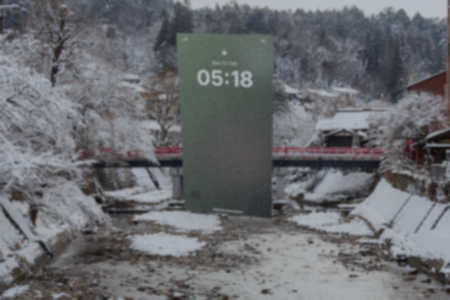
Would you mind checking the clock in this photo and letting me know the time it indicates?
5:18
